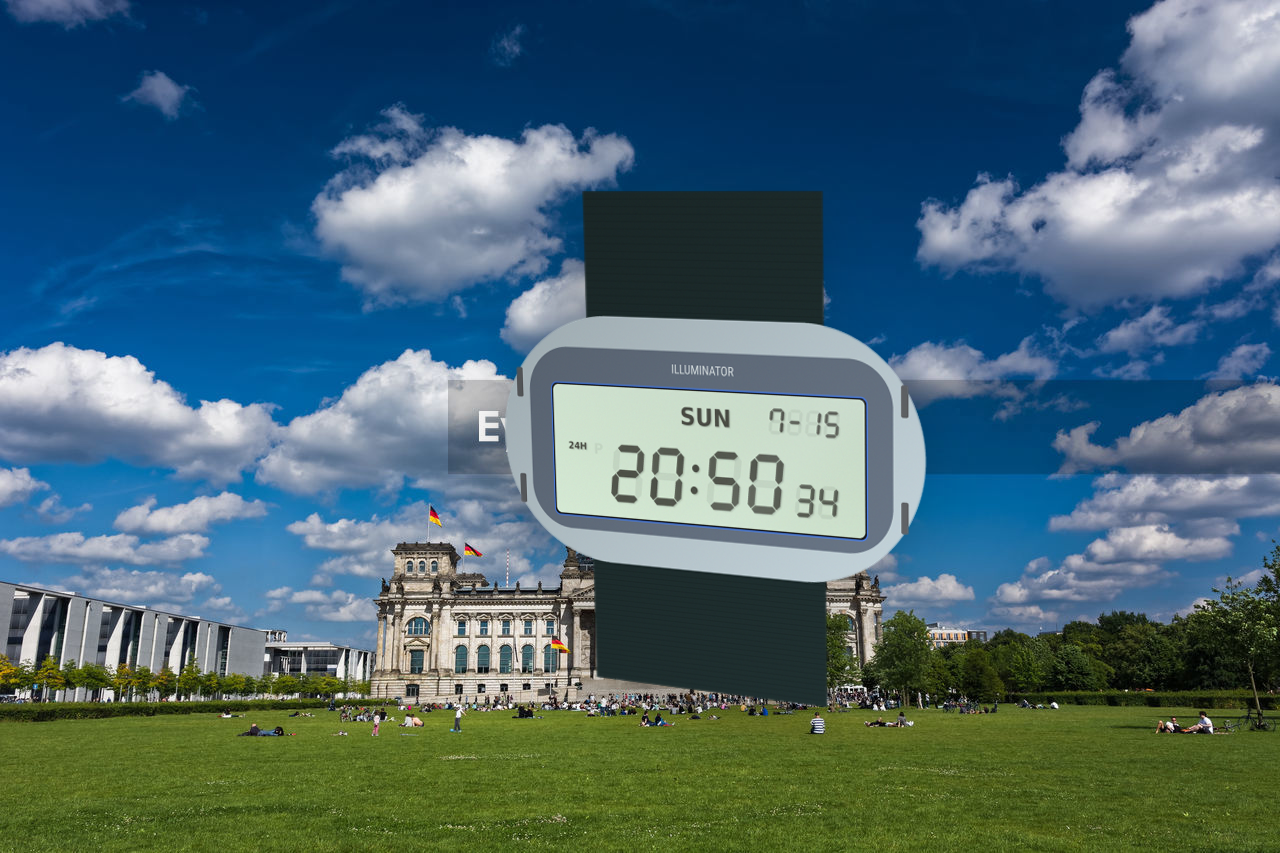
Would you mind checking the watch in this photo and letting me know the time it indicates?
20:50:34
